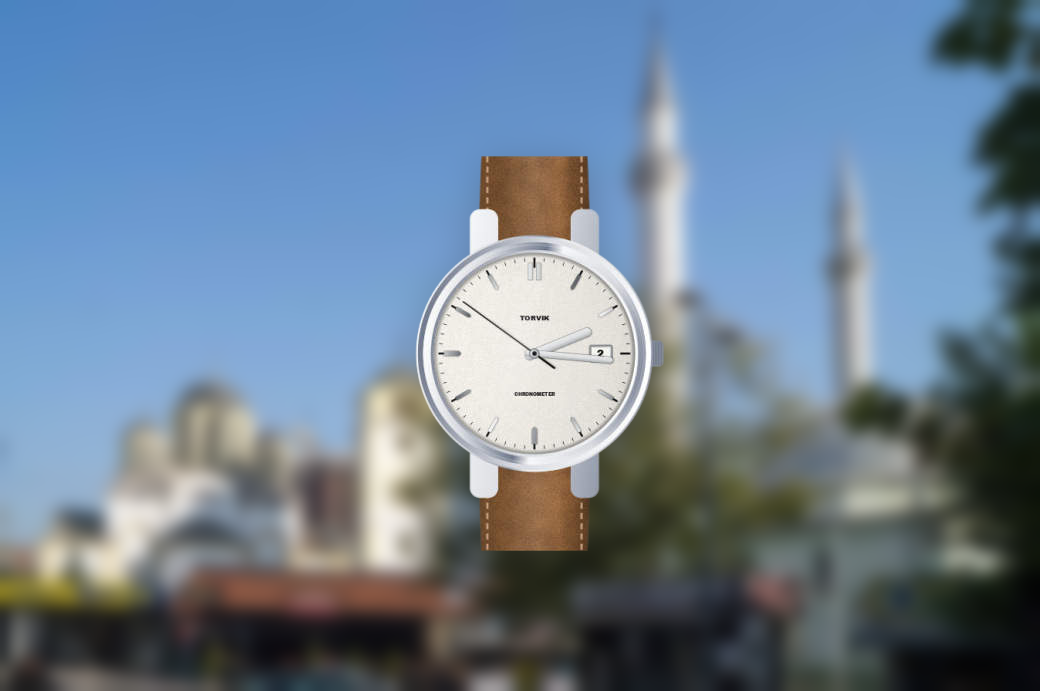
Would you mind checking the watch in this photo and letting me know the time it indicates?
2:15:51
